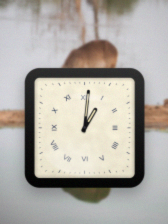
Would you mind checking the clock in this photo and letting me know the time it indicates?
1:01
